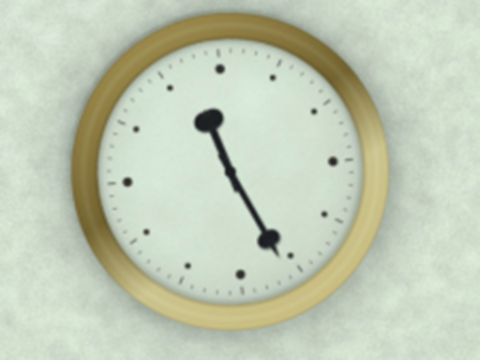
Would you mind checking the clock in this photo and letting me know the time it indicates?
11:26
